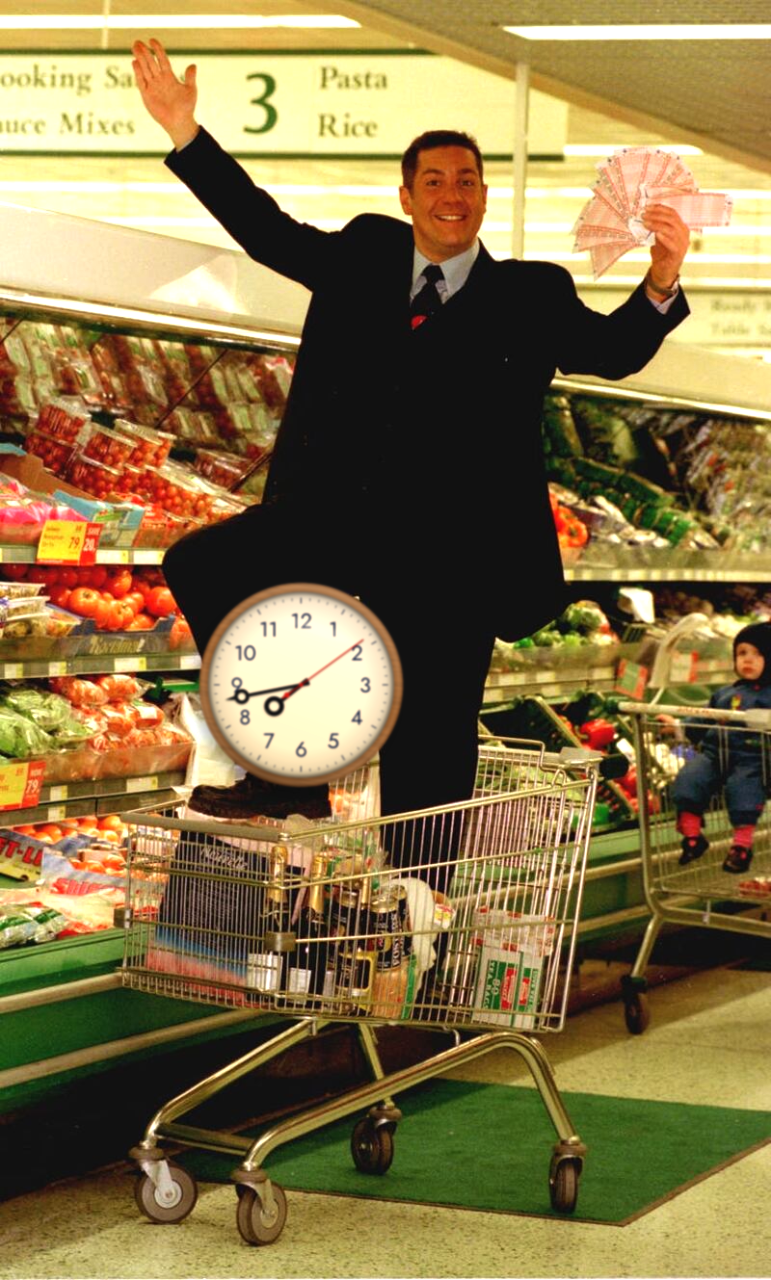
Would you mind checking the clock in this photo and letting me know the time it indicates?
7:43:09
